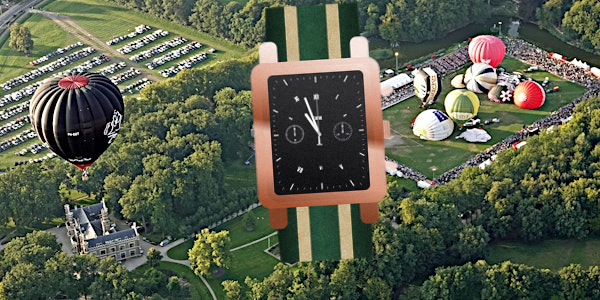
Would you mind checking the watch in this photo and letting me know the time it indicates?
10:57
